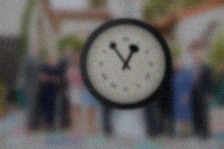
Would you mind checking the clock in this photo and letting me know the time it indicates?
12:54
